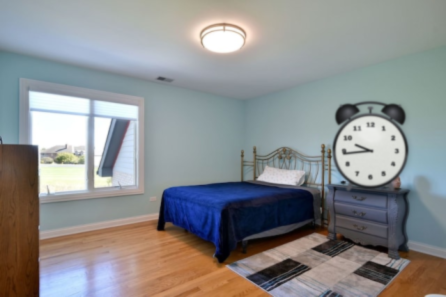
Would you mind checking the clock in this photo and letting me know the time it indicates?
9:44
